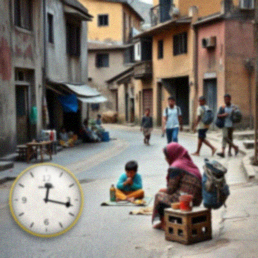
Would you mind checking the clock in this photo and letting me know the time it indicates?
12:17
